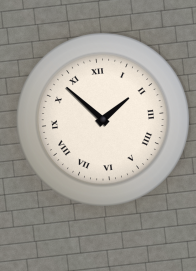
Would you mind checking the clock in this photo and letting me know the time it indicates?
1:53
